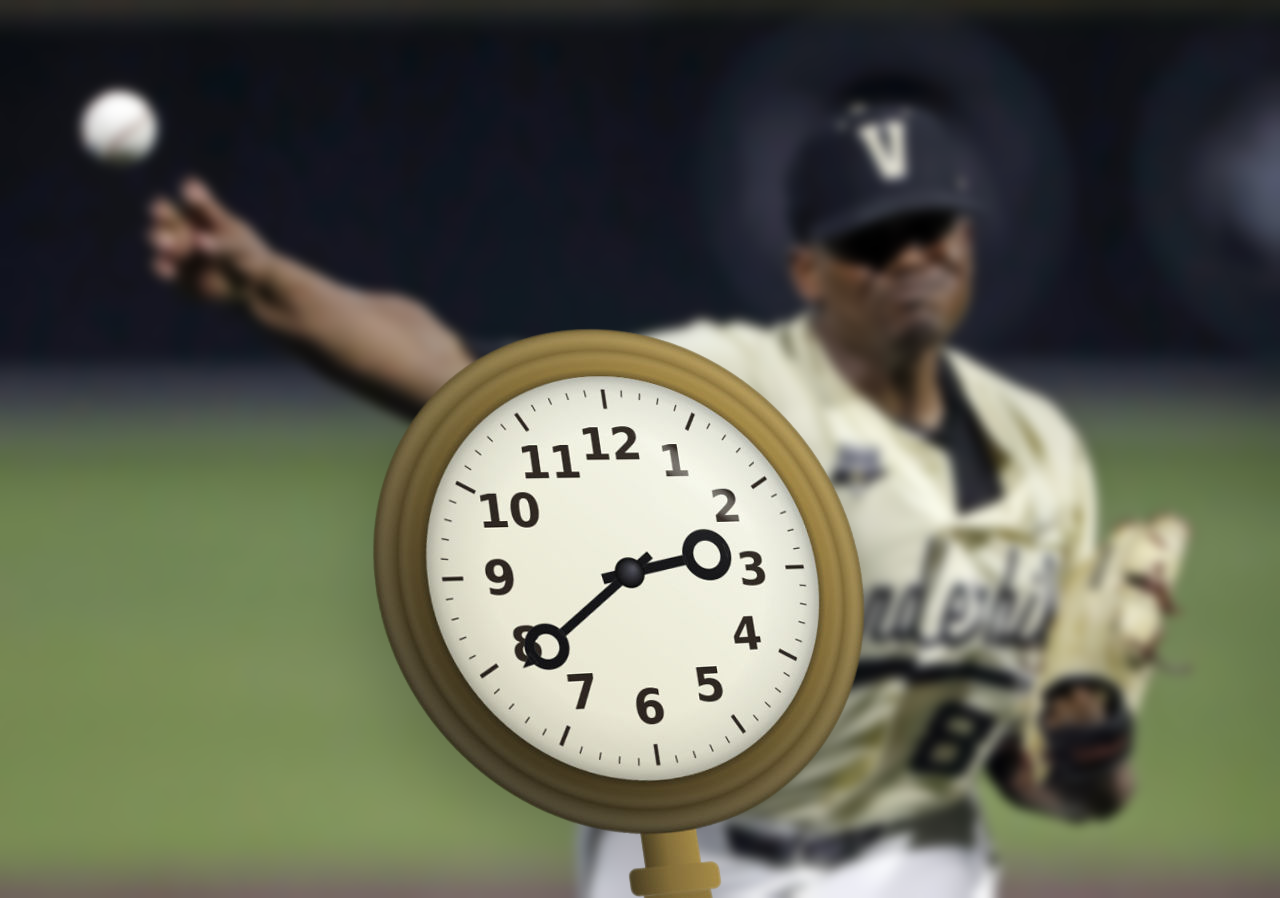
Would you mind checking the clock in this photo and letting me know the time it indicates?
2:39
